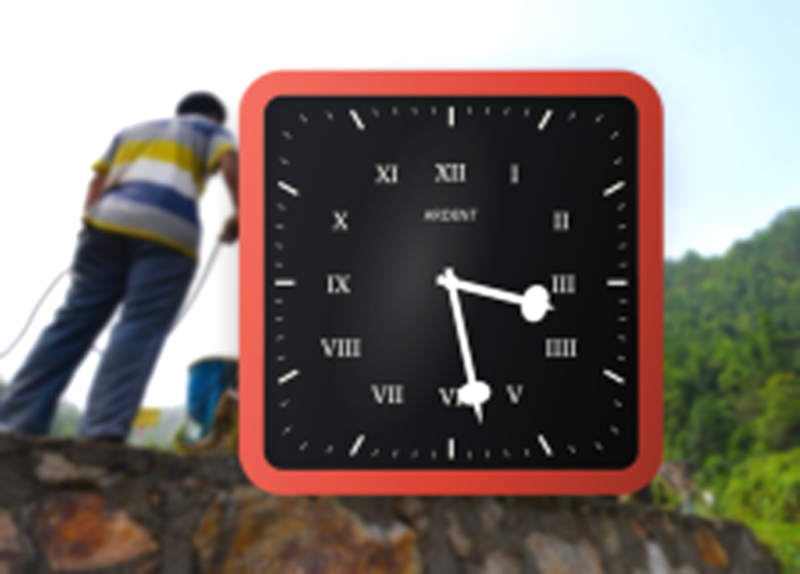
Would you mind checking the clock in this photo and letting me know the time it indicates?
3:28
